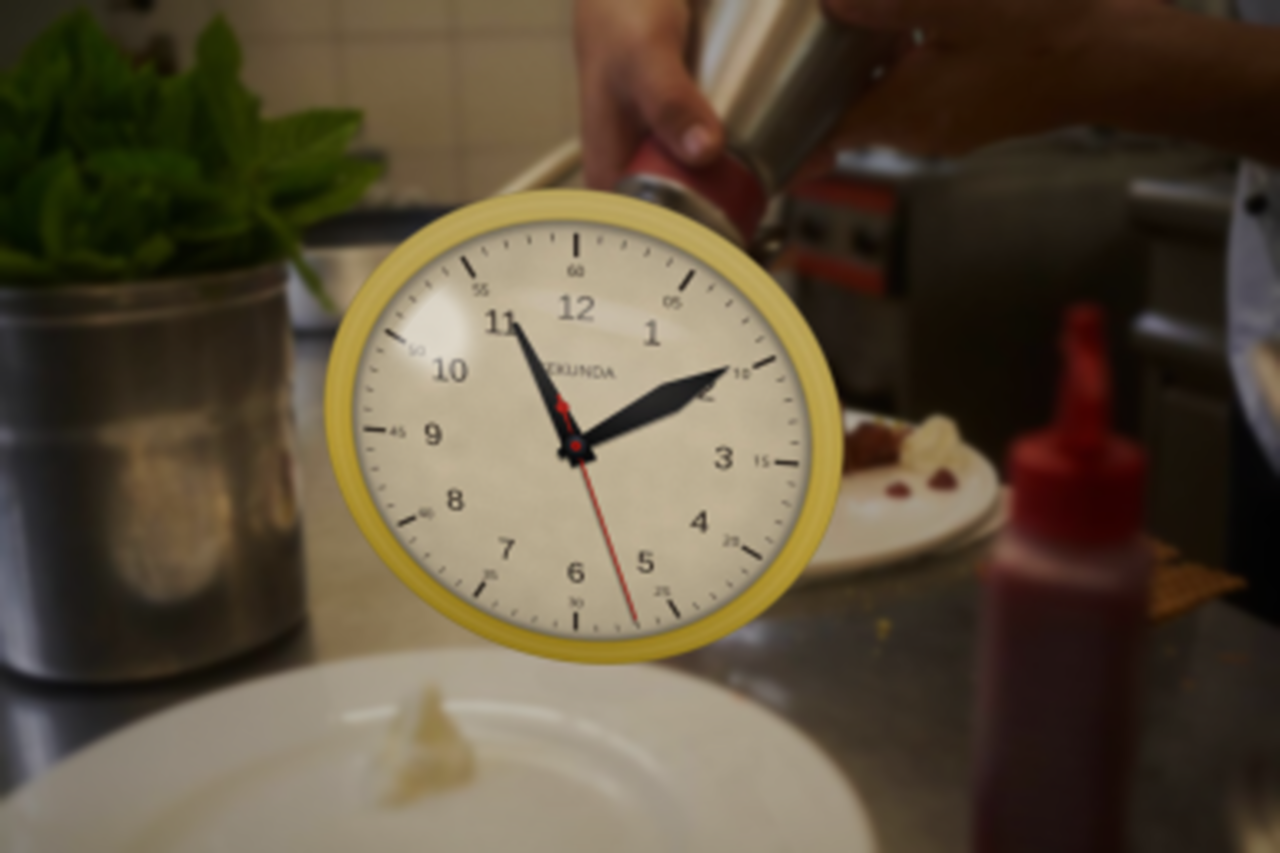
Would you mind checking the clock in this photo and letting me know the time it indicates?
11:09:27
